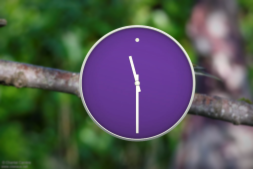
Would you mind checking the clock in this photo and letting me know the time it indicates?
11:30
